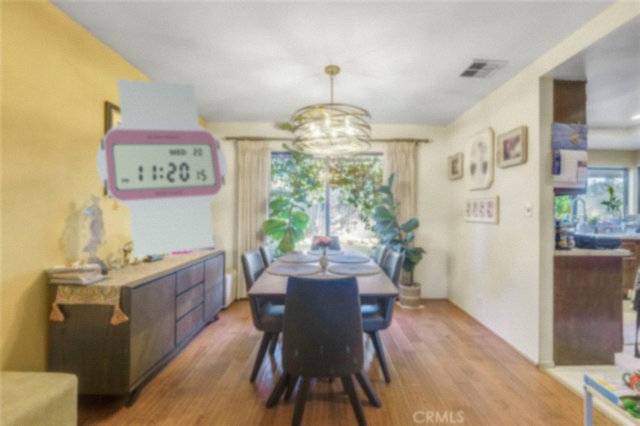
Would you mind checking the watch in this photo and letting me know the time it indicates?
11:20
